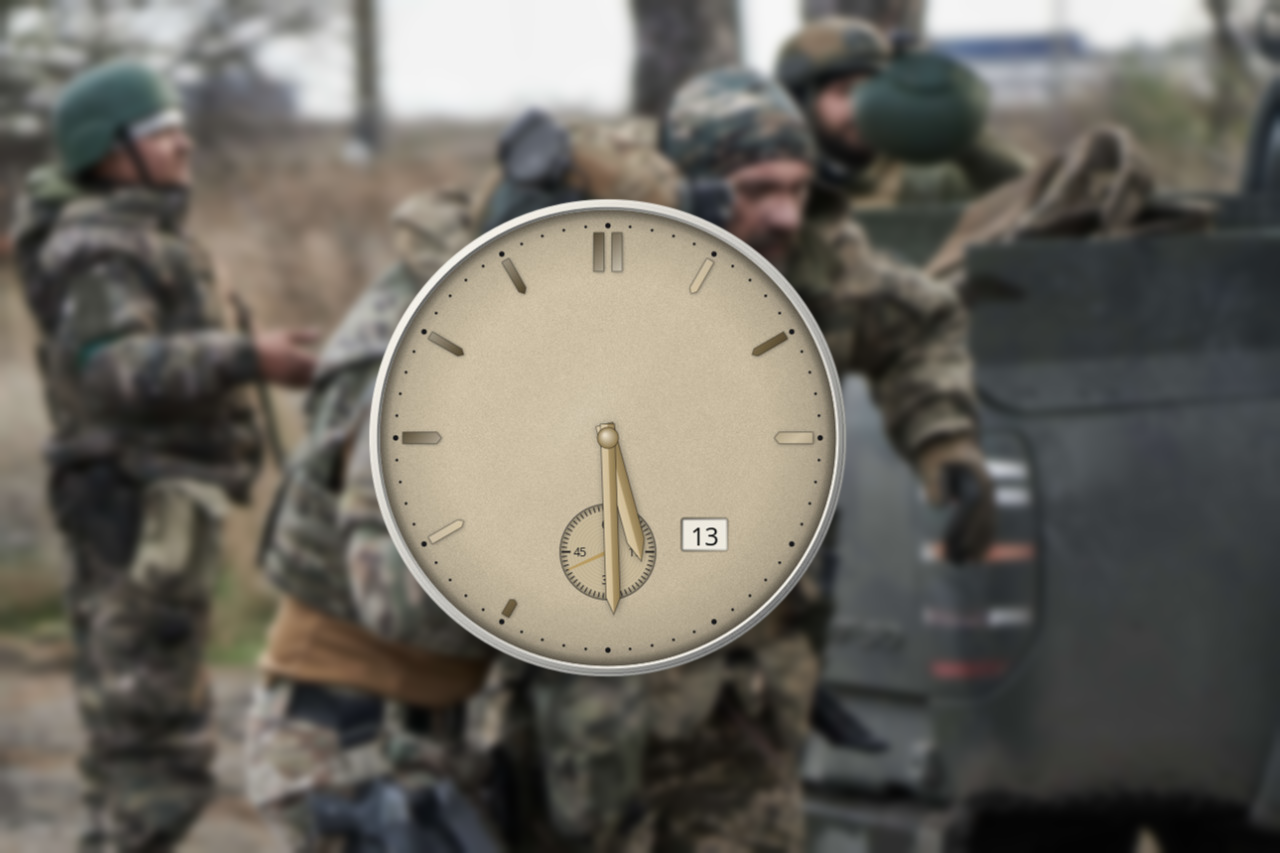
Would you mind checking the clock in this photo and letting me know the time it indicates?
5:29:41
